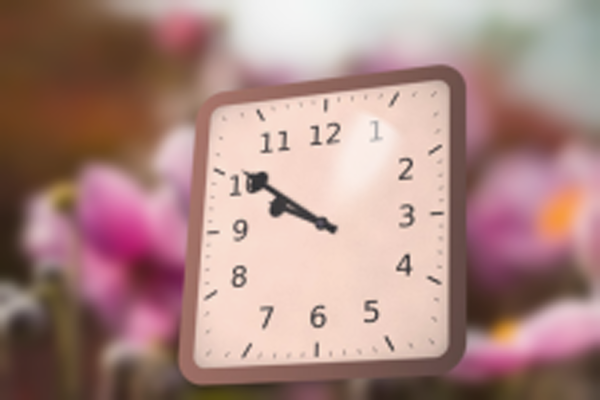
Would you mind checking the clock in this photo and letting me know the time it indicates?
9:51
